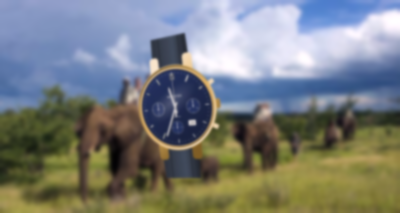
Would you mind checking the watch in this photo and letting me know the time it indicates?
11:34
